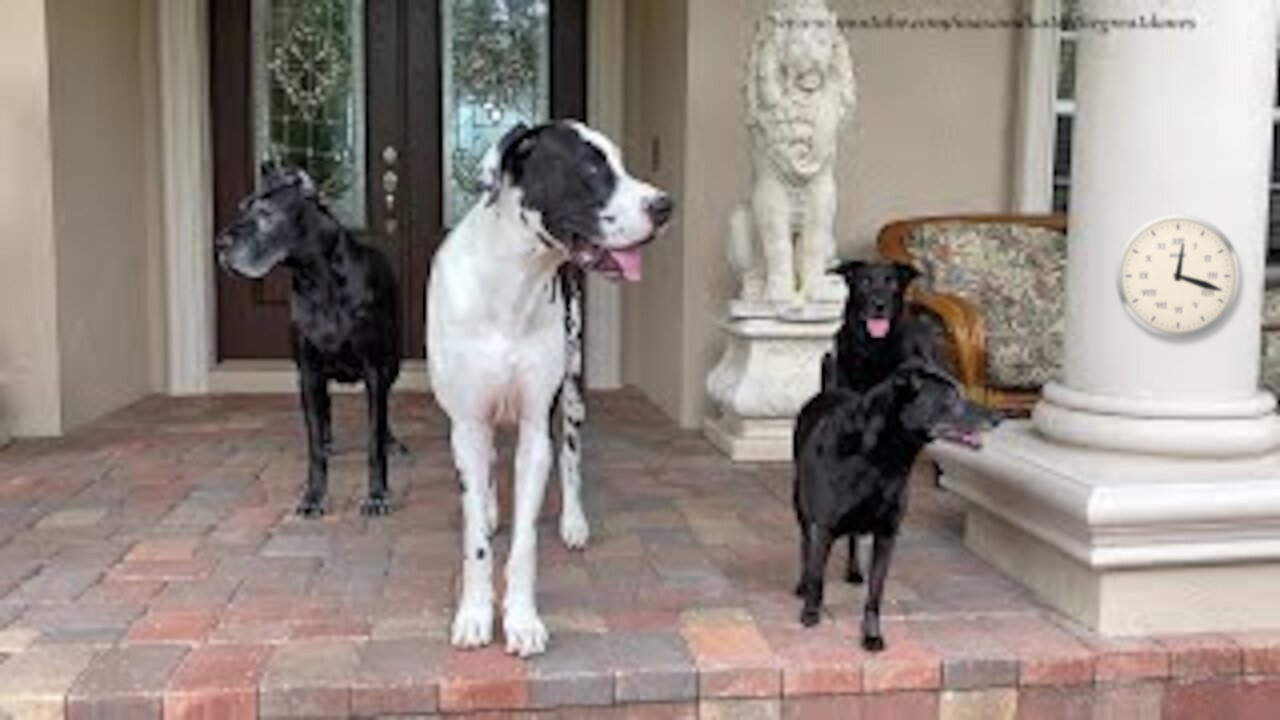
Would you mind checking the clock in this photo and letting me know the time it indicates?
12:18
